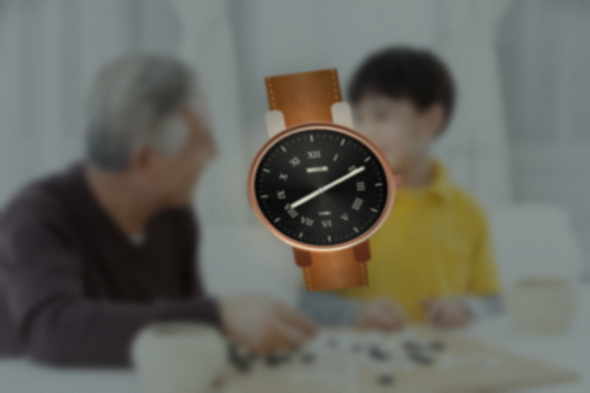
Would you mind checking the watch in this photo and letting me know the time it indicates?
8:11
